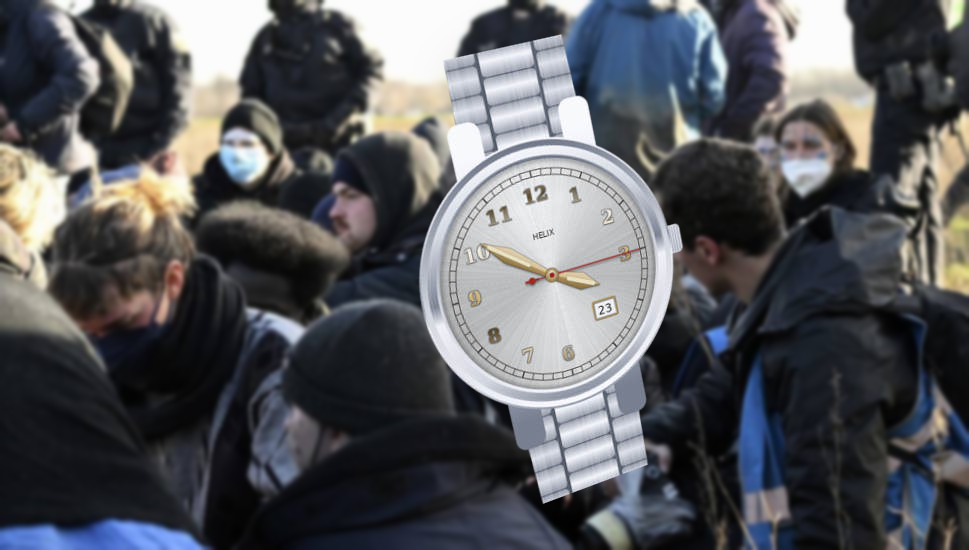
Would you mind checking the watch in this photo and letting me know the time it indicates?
3:51:15
